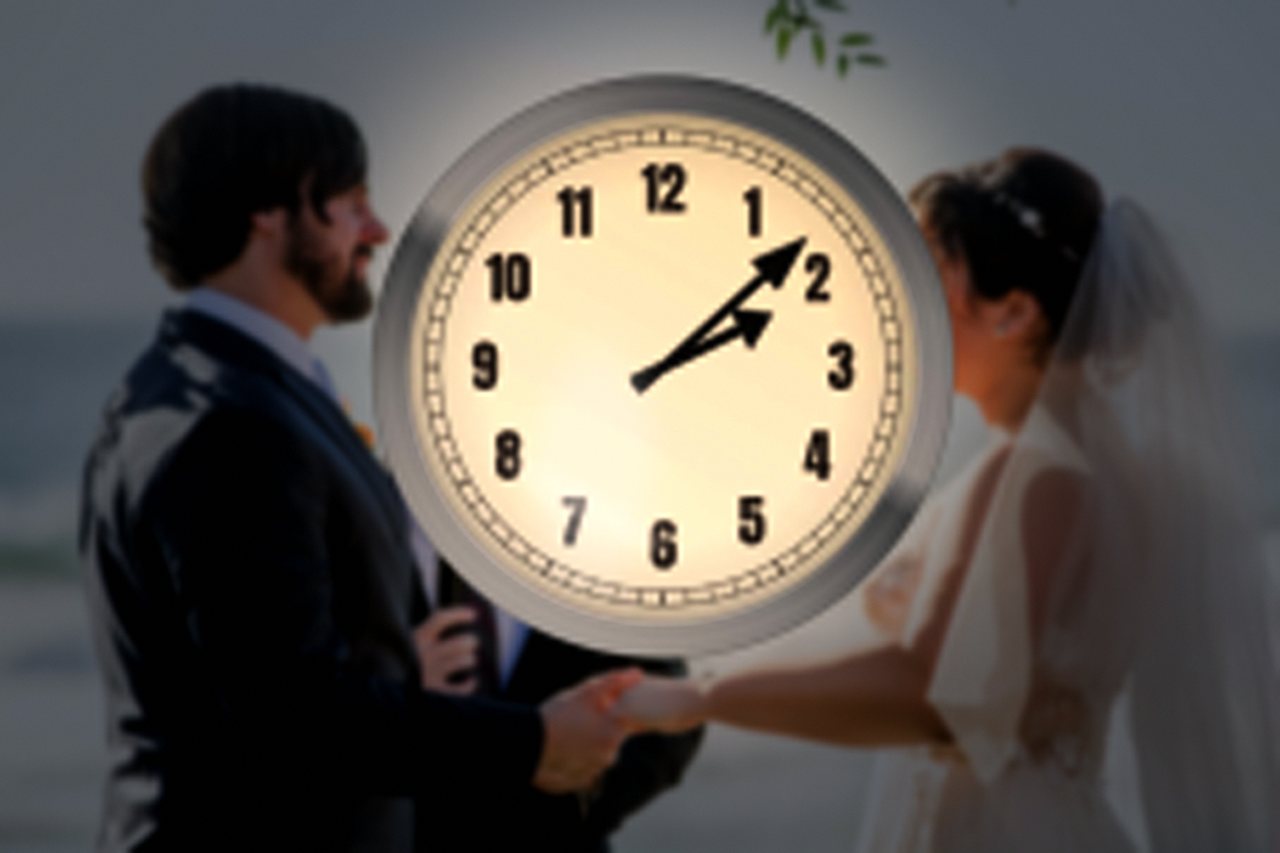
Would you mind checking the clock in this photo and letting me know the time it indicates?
2:08
